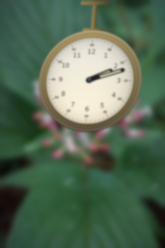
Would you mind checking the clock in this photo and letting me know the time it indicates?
2:12
